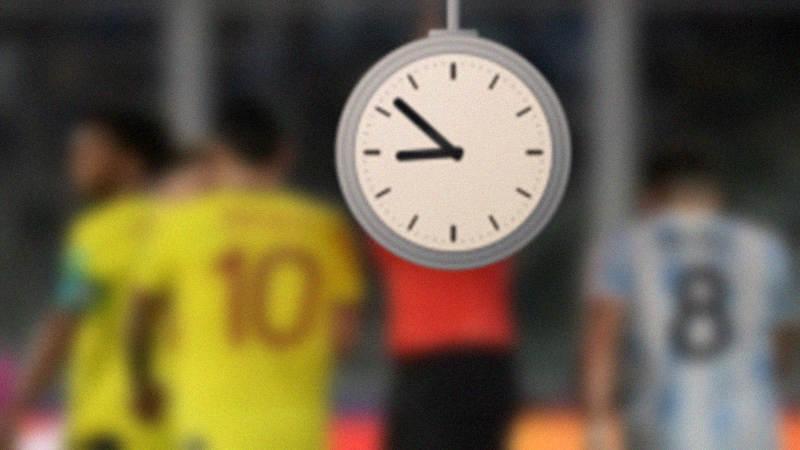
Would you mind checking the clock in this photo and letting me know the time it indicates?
8:52
